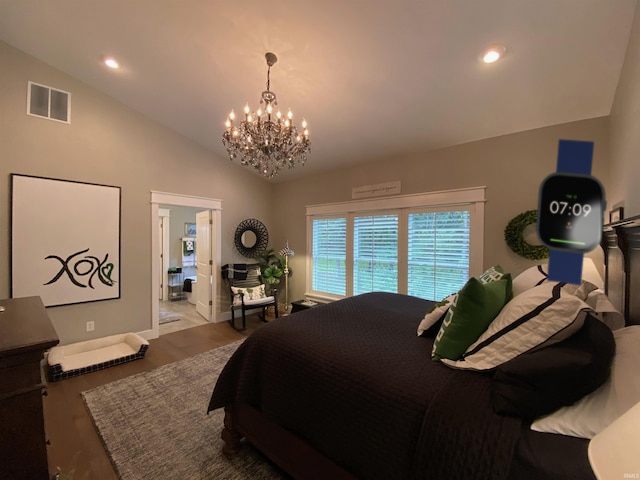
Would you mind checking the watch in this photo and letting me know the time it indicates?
7:09
